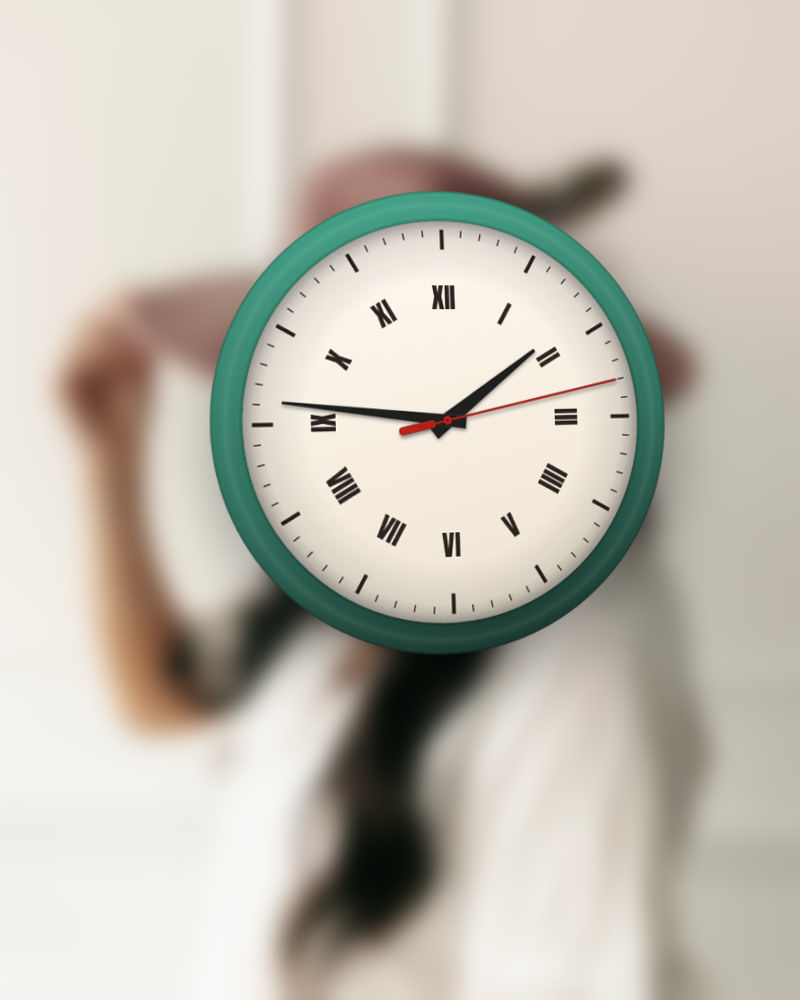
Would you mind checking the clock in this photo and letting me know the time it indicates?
1:46:13
